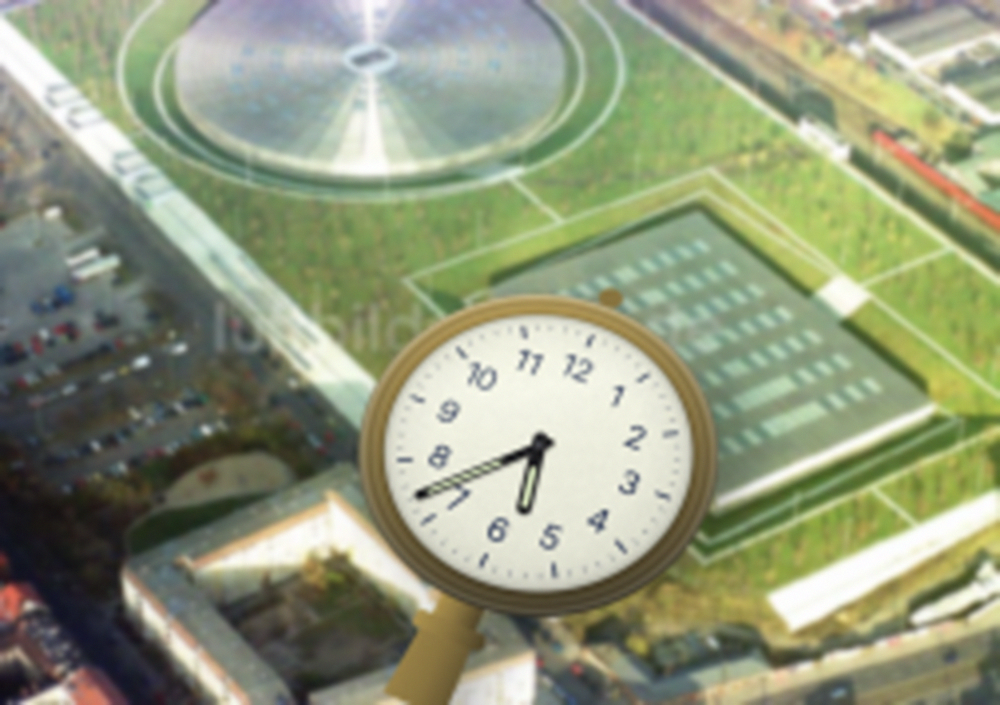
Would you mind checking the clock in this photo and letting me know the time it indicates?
5:37
